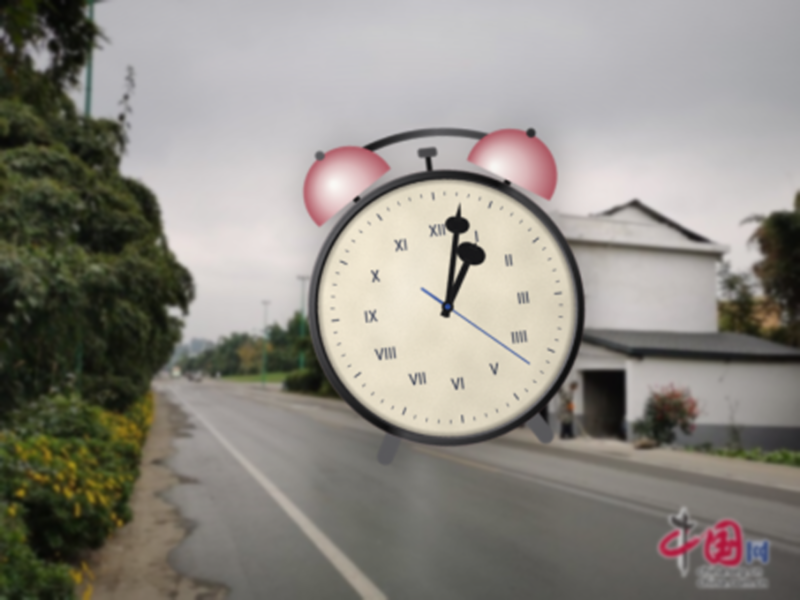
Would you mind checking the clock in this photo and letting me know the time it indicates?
1:02:22
